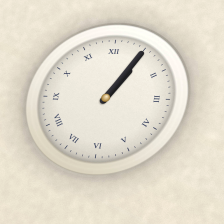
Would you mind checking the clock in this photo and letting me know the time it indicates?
1:05
